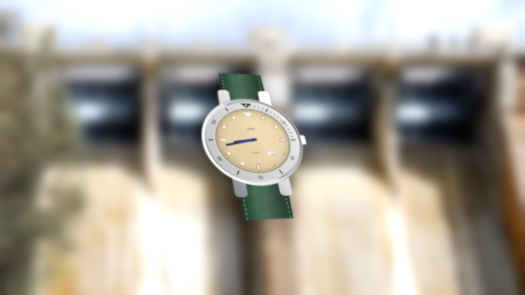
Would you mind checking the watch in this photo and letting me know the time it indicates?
8:43
